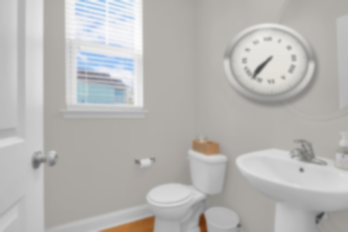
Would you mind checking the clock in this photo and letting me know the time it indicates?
7:37
